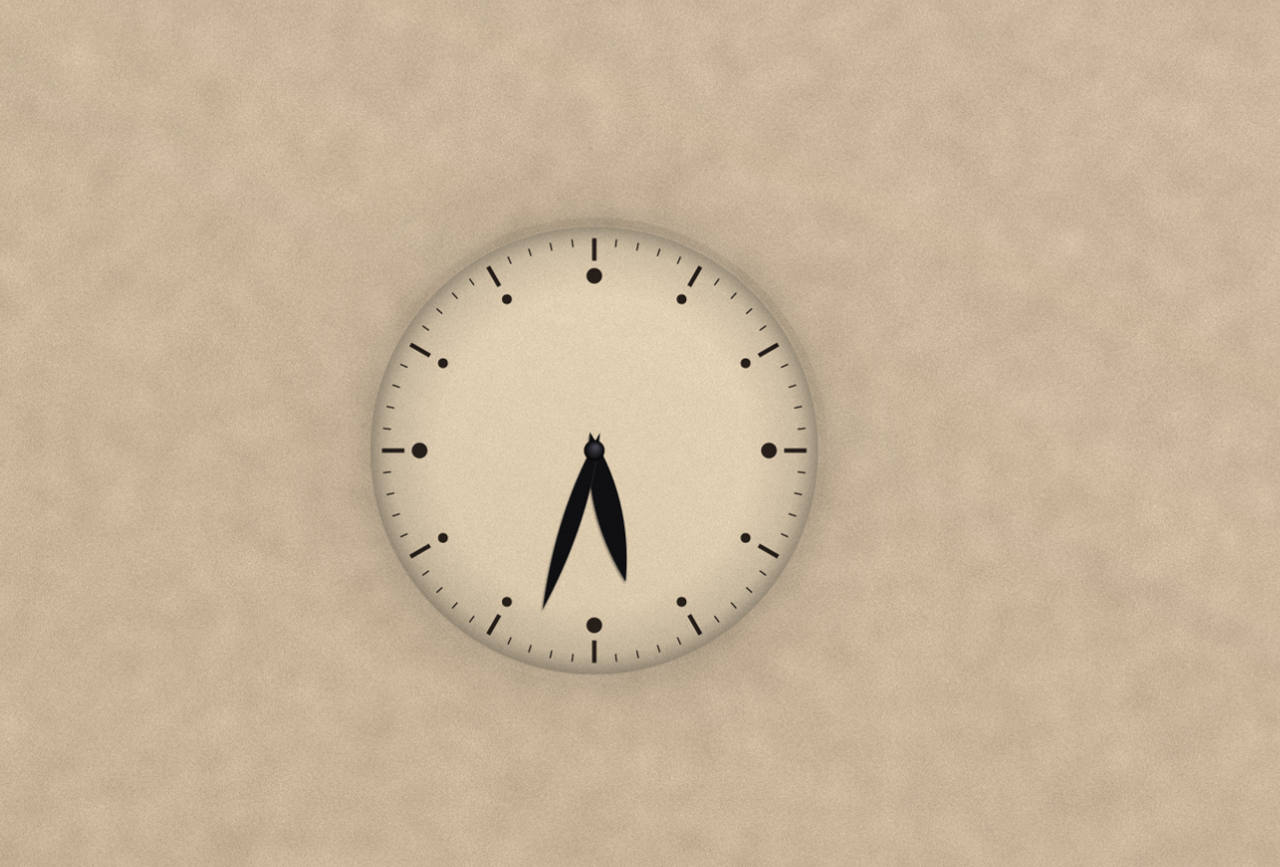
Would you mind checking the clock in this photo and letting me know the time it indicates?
5:33
